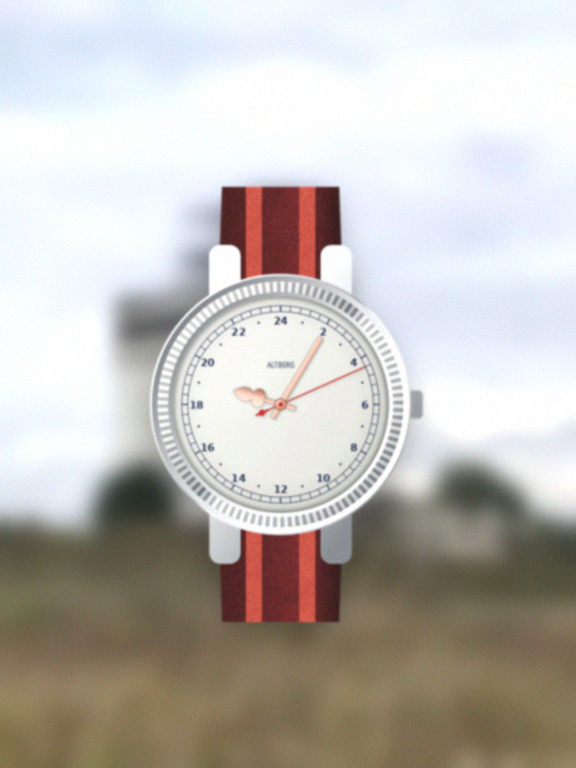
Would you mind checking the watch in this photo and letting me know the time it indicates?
19:05:11
